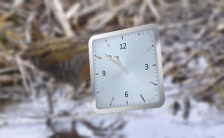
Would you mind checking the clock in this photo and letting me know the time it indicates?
10:52
